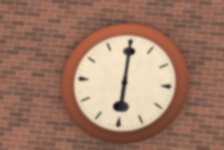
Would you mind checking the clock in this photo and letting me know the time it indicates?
6:00
